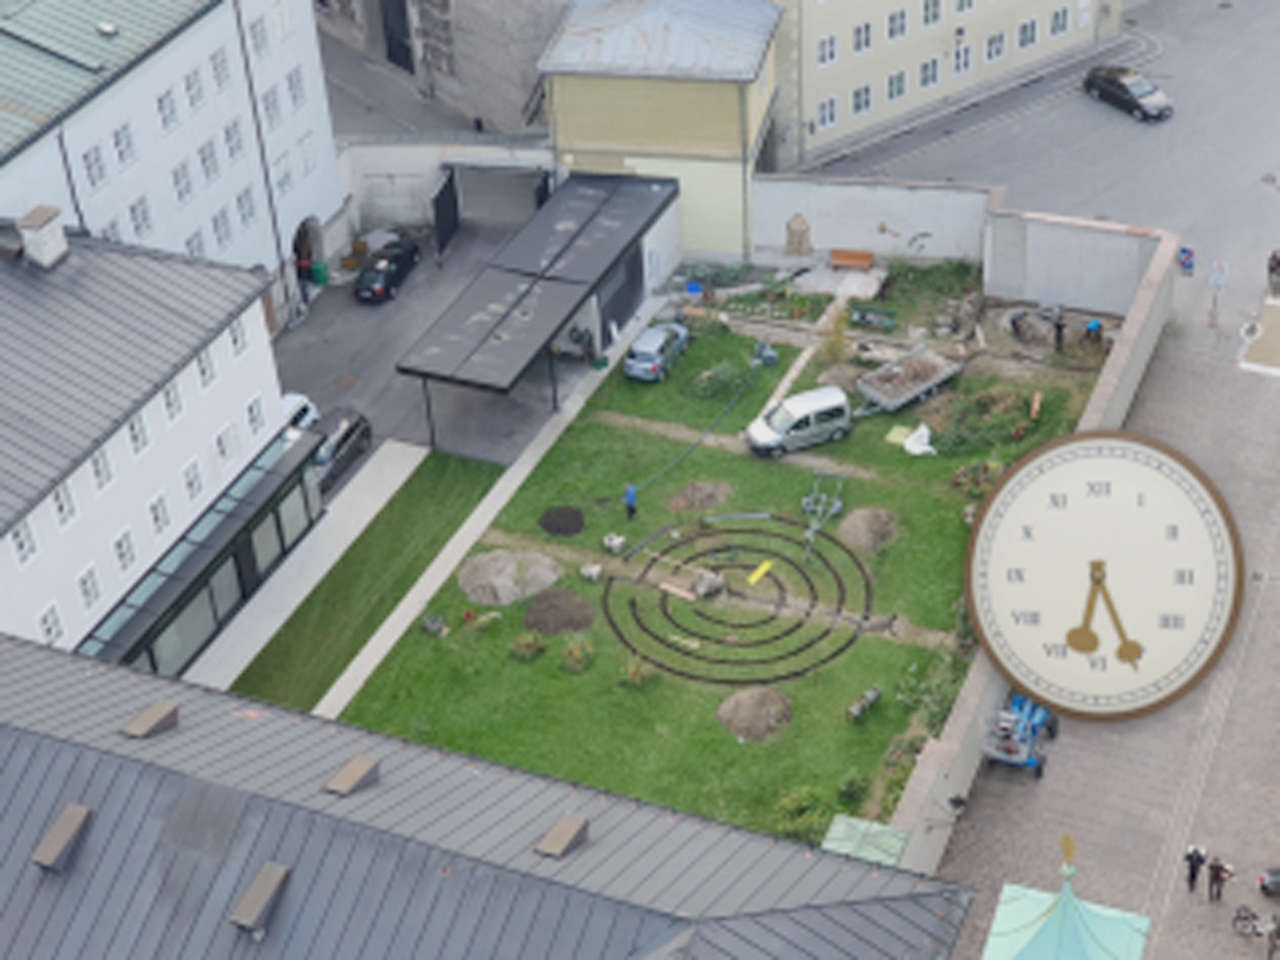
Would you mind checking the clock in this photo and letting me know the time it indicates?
6:26
